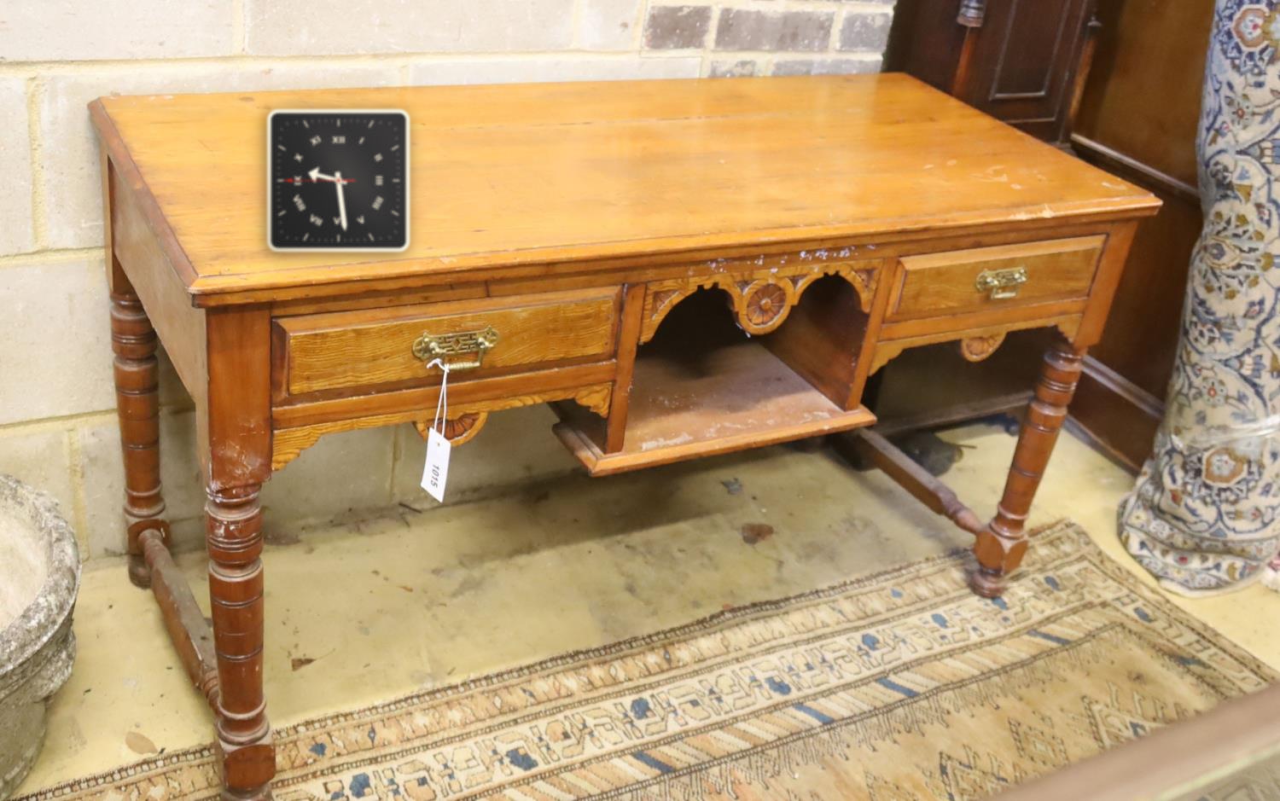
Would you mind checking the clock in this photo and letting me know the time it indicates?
9:28:45
